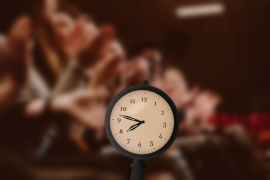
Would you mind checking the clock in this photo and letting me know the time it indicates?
7:47
